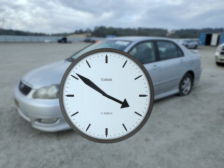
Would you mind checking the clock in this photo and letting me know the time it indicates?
3:51
